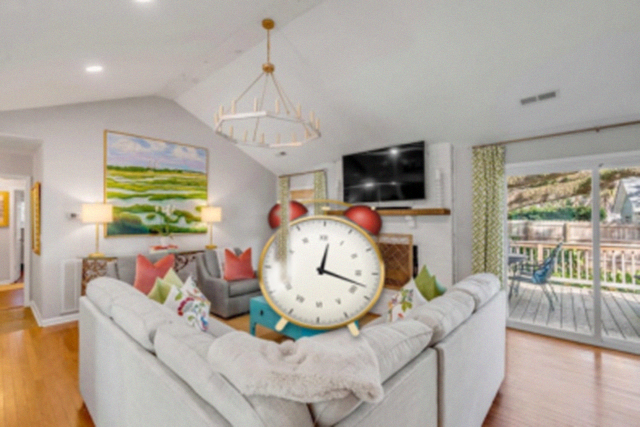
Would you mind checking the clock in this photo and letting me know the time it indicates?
12:18
